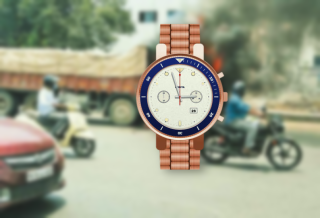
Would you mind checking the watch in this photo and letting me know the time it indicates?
2:57
